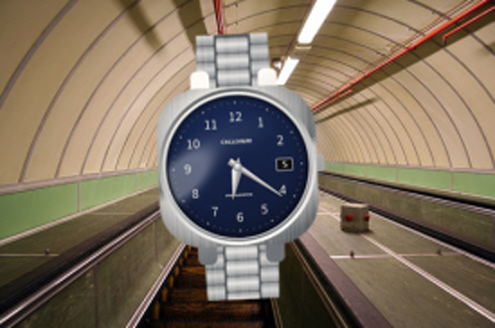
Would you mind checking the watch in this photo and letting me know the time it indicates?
6:21
